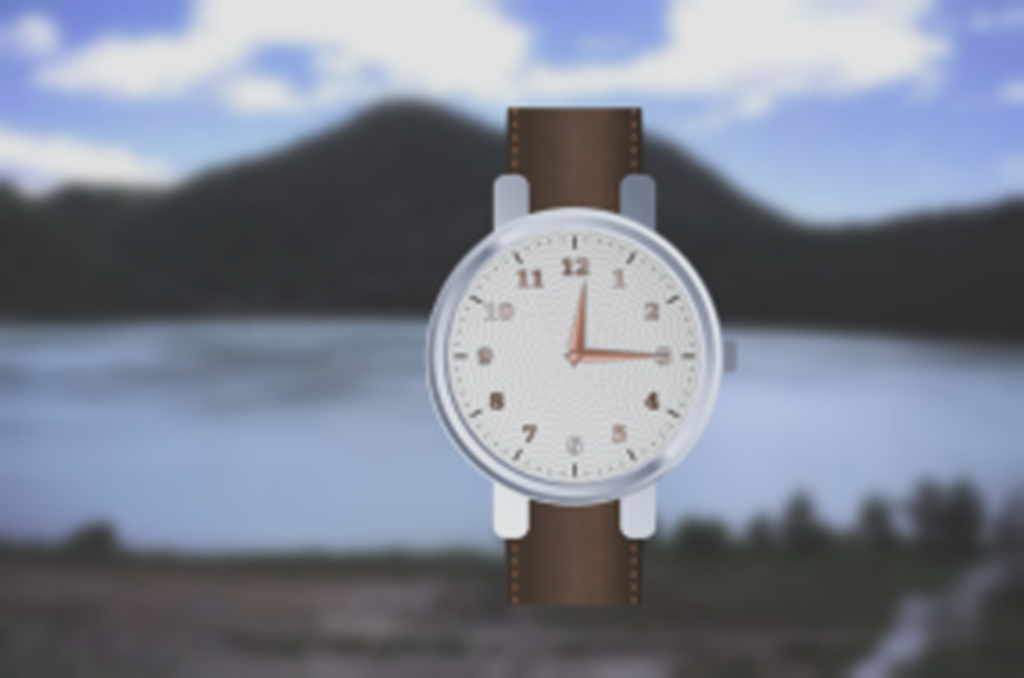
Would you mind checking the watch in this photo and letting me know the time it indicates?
12:15
